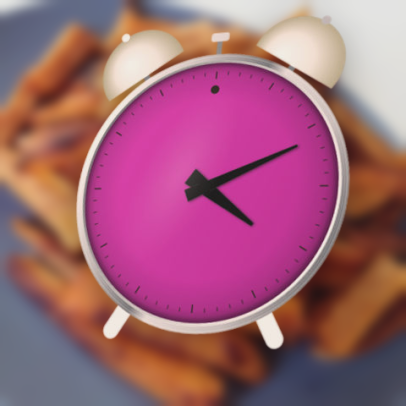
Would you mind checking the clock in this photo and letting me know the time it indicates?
4:11
